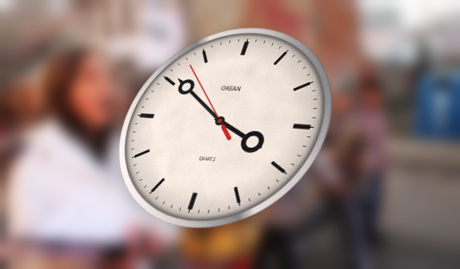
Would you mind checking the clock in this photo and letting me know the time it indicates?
3:50:53
